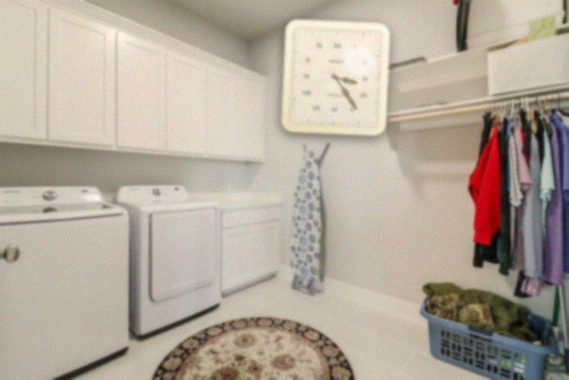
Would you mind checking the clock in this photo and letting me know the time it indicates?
3:24
